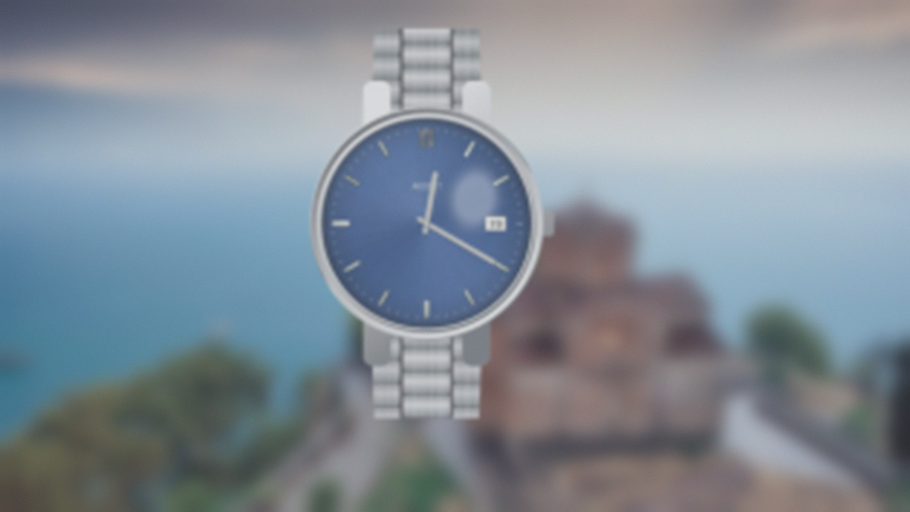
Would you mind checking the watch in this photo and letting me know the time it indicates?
12:20
